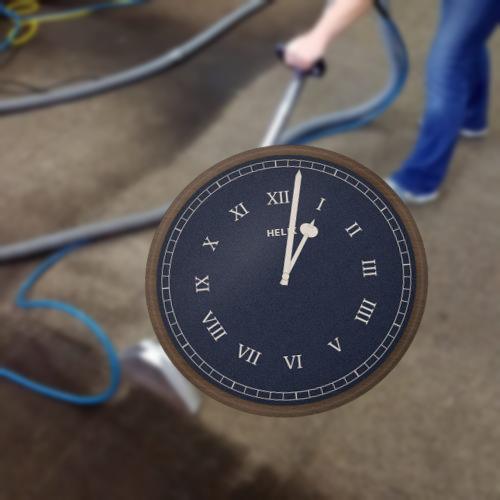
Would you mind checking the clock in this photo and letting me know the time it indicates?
1:02
